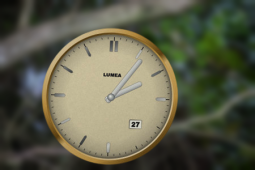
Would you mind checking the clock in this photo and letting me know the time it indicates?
2:06
